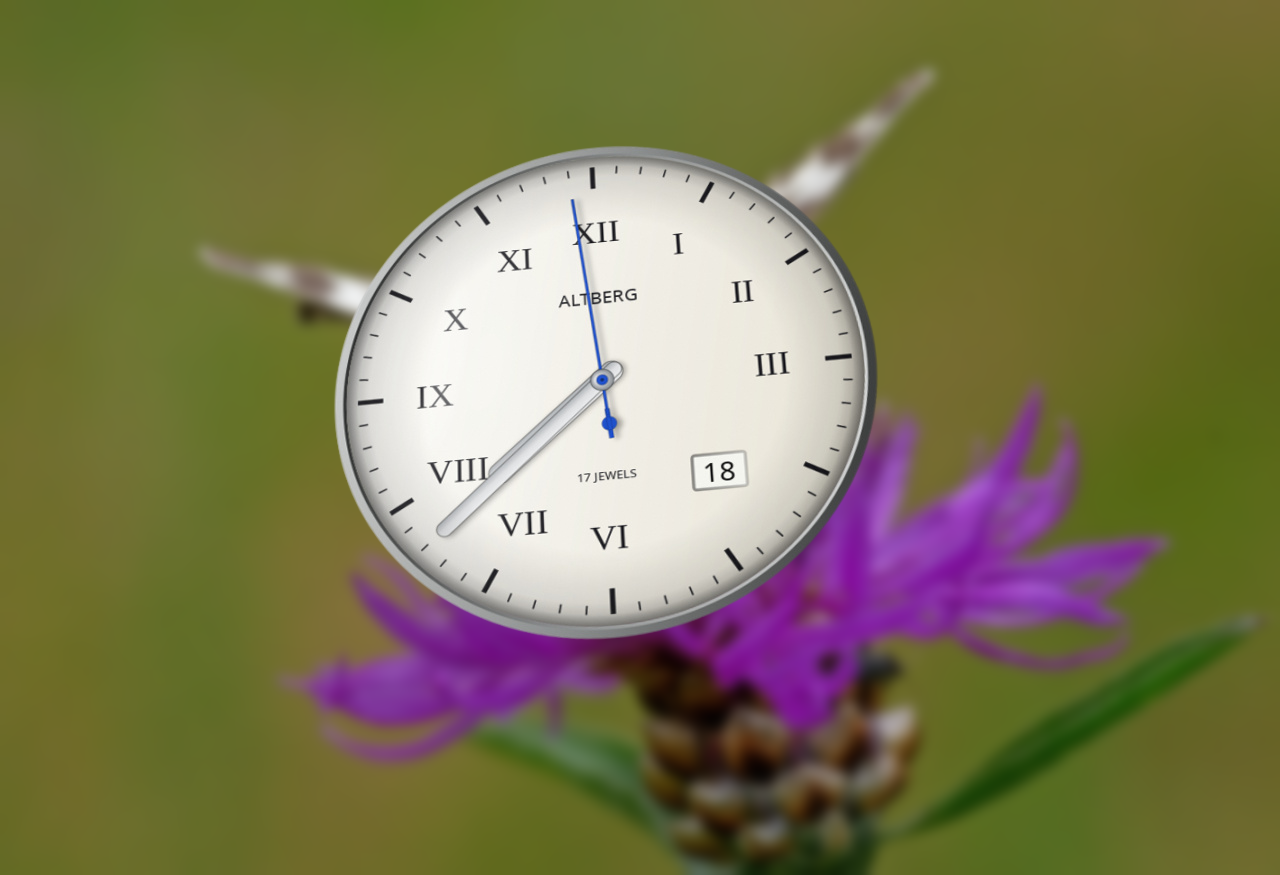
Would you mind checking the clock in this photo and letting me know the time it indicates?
7:37:59
